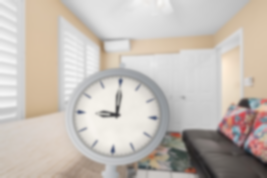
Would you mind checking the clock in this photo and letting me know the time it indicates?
9:00
